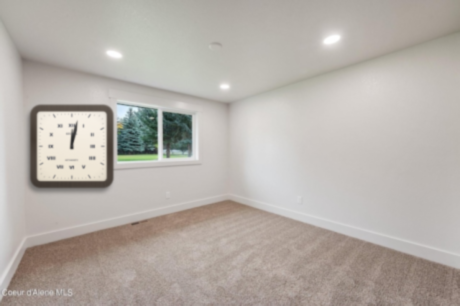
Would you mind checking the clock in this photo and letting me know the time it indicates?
12:02
